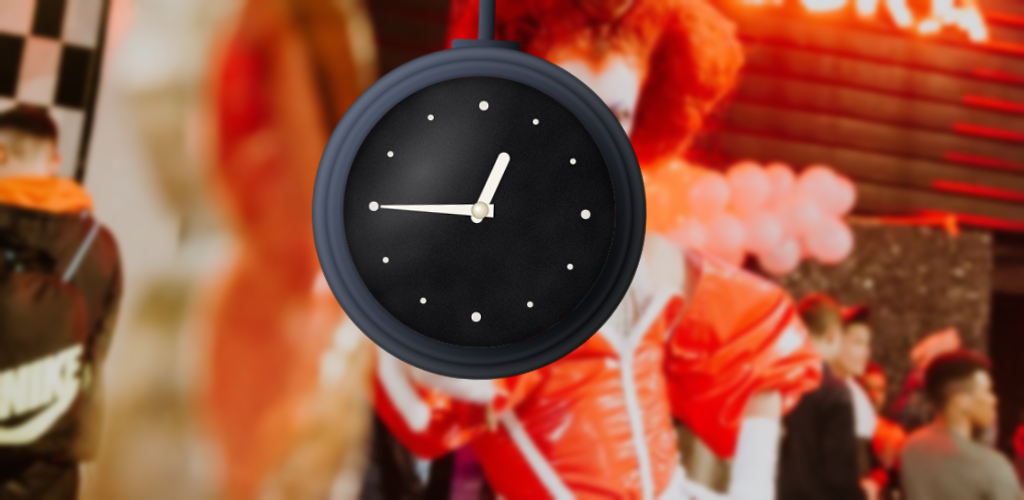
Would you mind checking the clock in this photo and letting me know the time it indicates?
12:45
